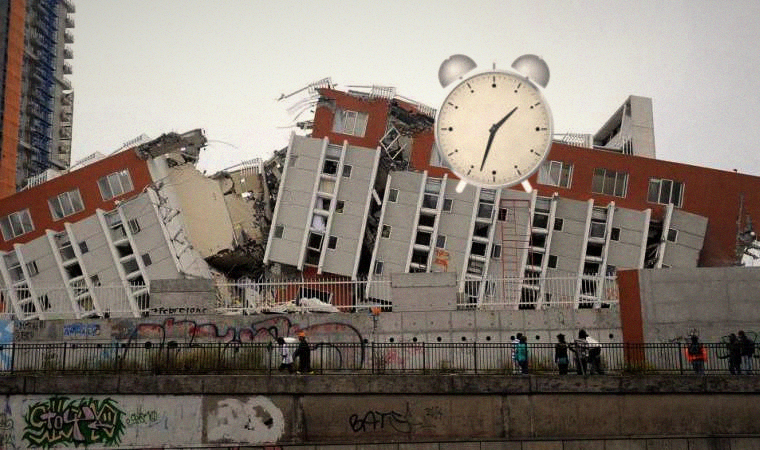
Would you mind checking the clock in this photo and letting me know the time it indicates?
1:33
